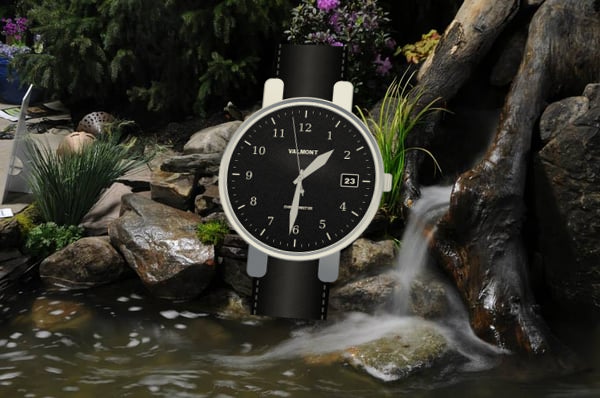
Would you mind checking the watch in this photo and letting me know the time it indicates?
1:30:58
